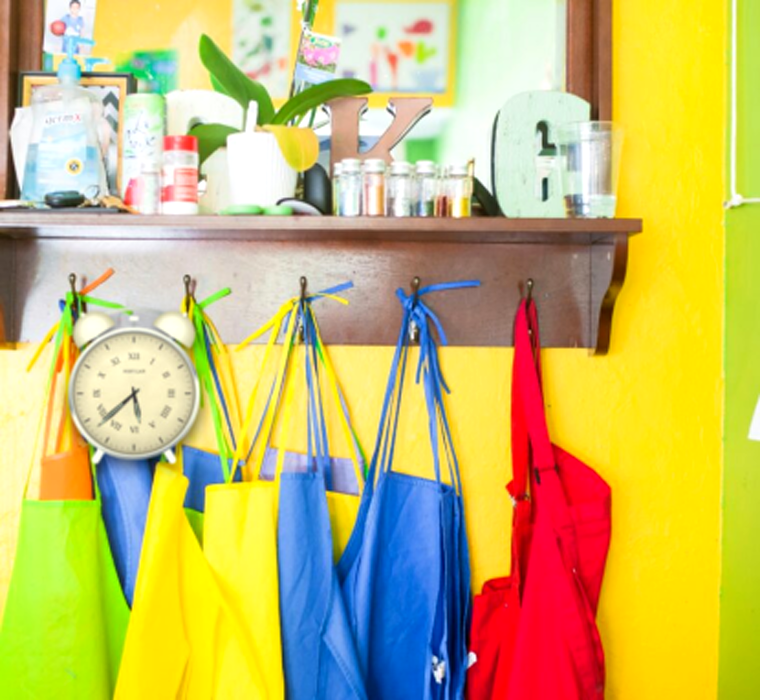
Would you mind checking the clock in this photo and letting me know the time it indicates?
5:38
